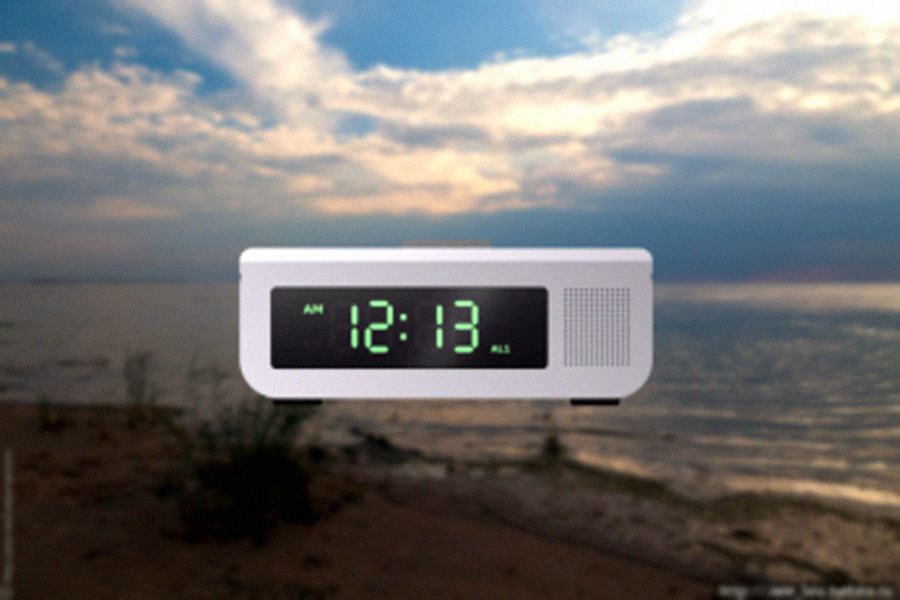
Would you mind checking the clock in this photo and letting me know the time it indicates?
12:13
